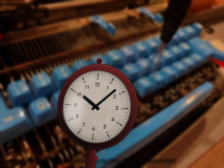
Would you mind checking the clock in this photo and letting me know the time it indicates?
10:08
